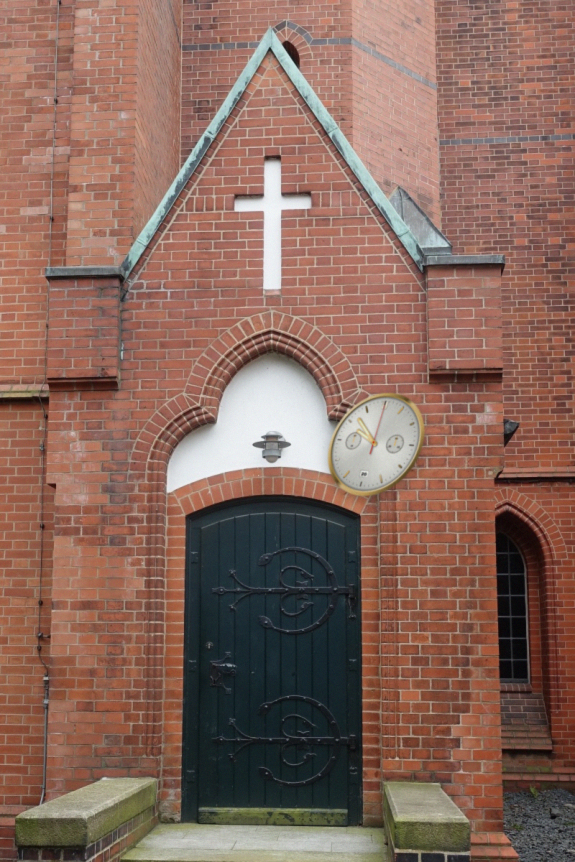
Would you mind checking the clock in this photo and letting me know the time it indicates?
9:52
